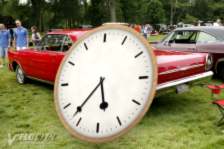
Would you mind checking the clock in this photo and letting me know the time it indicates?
5:37
